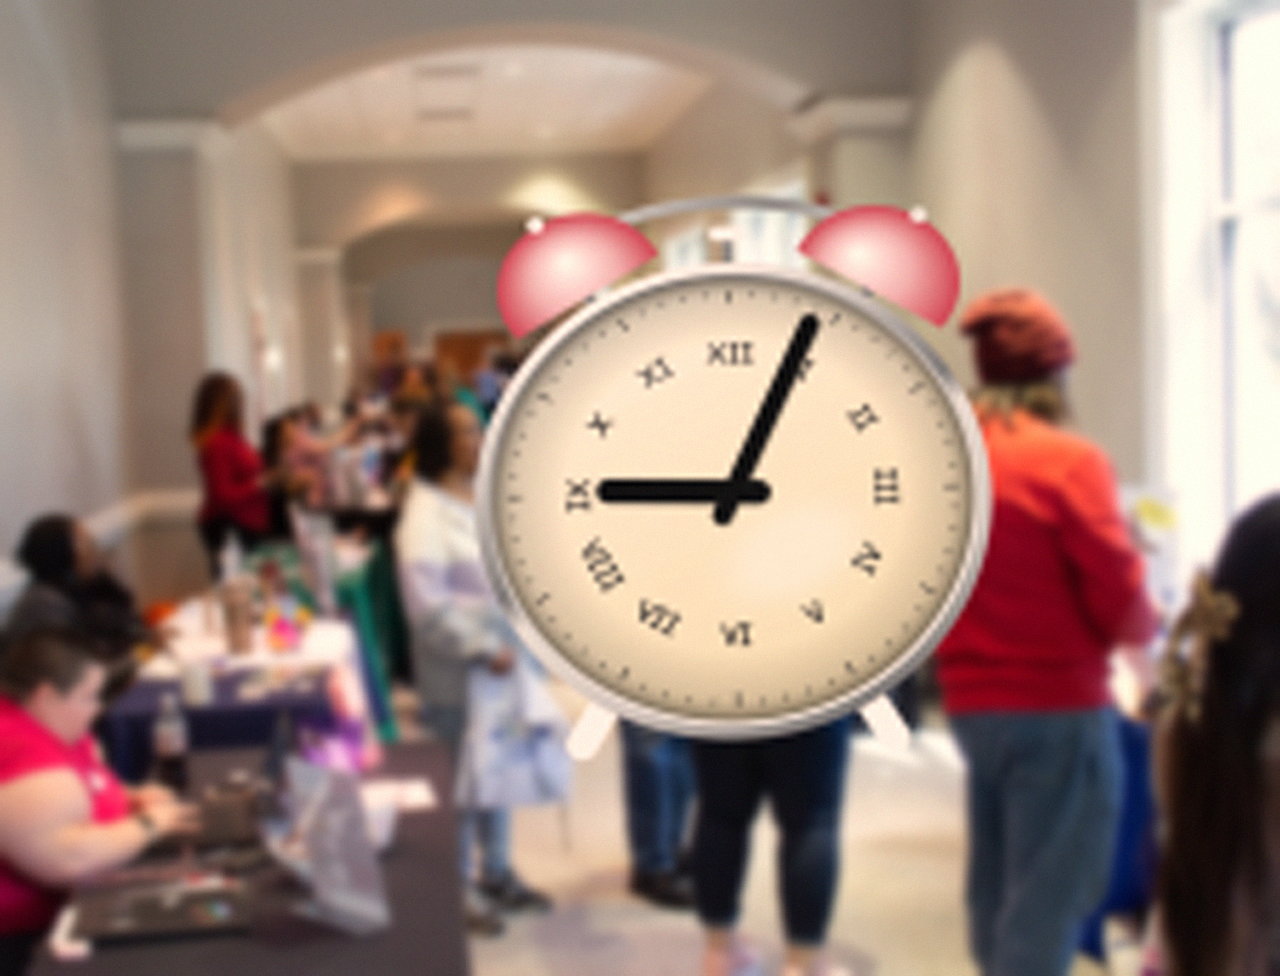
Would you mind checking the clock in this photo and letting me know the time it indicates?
9:04
